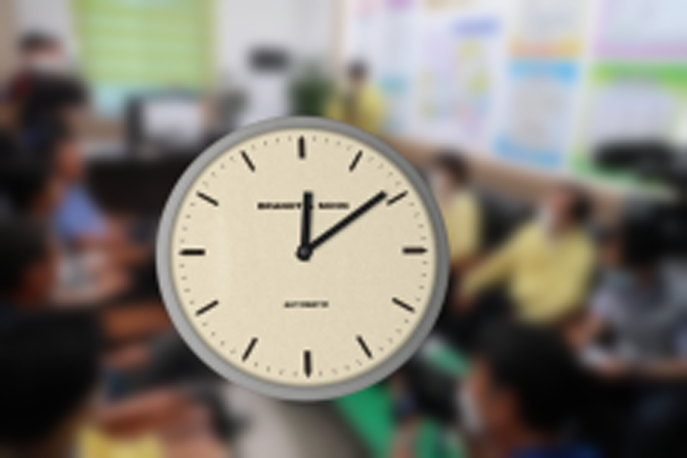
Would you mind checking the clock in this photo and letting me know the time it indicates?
12:09
